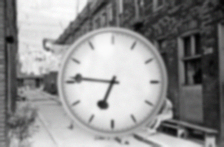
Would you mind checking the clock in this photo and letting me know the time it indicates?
6:46
